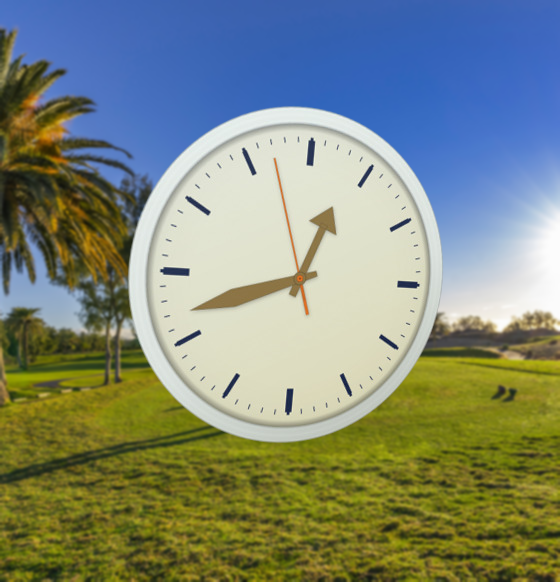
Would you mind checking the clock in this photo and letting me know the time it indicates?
12:41:57
